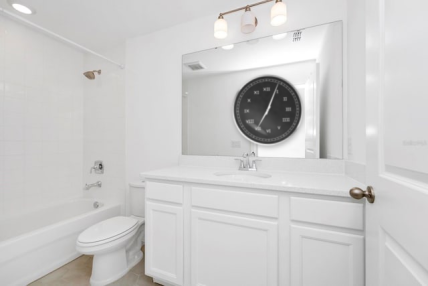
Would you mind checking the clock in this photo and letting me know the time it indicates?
7:04
